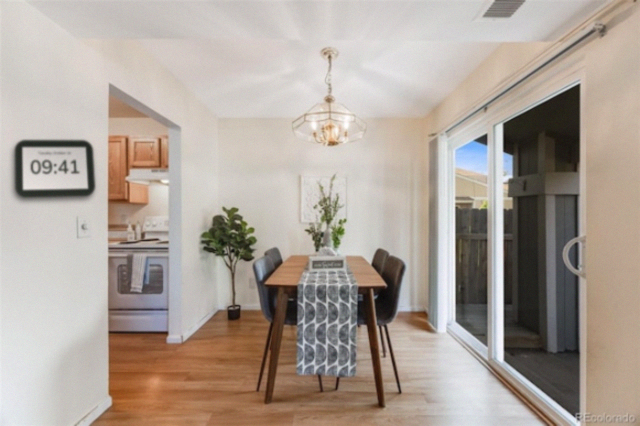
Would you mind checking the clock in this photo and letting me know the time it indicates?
9:41
